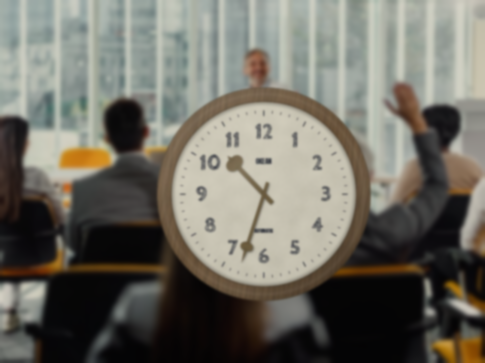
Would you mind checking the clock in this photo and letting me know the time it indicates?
10:33
